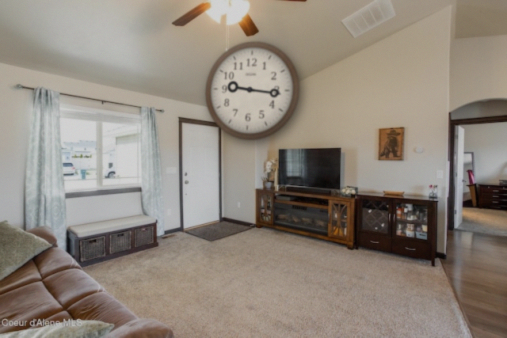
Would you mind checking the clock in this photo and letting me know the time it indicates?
9:16
